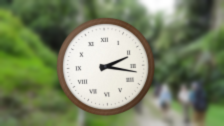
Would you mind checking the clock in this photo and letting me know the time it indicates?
2:17
